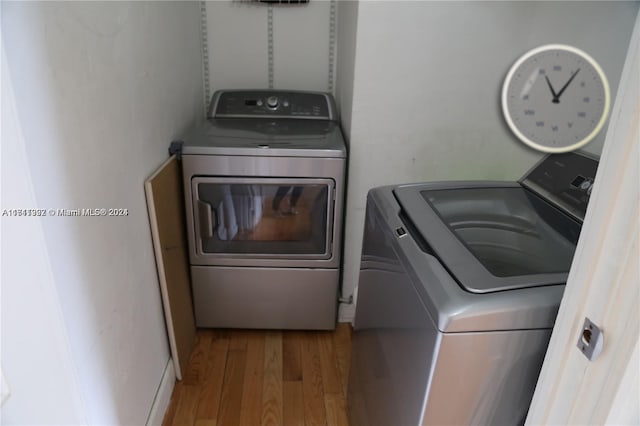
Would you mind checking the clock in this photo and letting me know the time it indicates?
11:06
